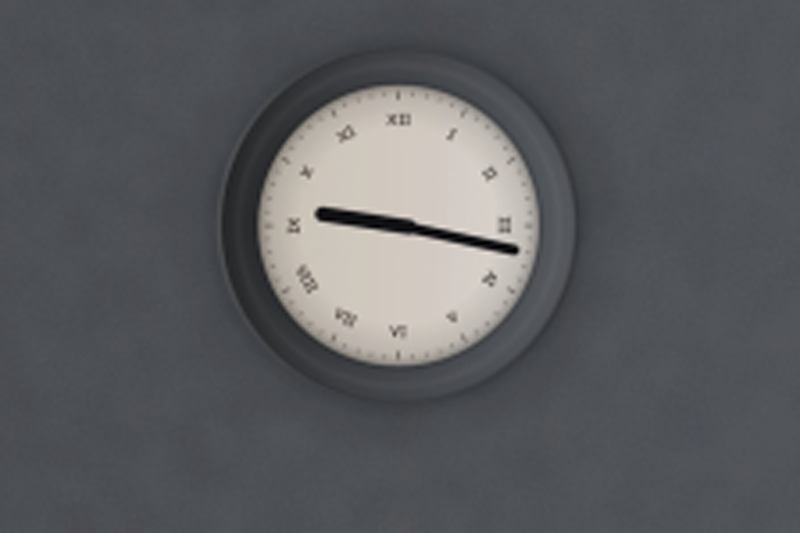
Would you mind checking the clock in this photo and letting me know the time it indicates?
9:17
